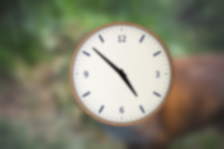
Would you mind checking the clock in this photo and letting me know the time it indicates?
4:52
